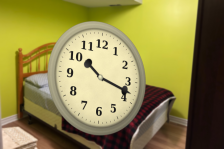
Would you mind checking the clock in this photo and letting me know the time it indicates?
10:18
